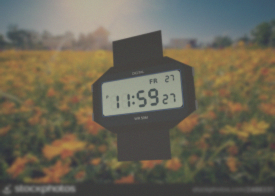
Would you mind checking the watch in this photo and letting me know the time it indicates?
11:59:27
